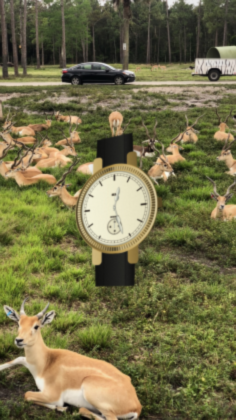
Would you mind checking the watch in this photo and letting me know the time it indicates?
12:27
